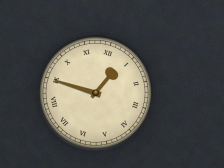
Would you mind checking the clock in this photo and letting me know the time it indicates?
12:45
